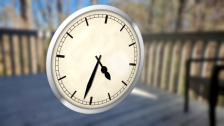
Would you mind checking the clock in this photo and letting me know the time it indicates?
4:32
